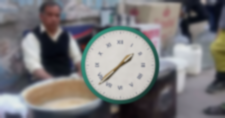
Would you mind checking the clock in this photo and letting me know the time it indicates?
1:38
